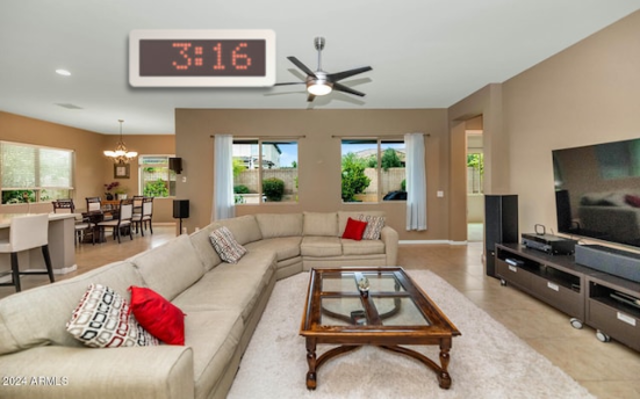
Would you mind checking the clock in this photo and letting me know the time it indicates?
3:16
